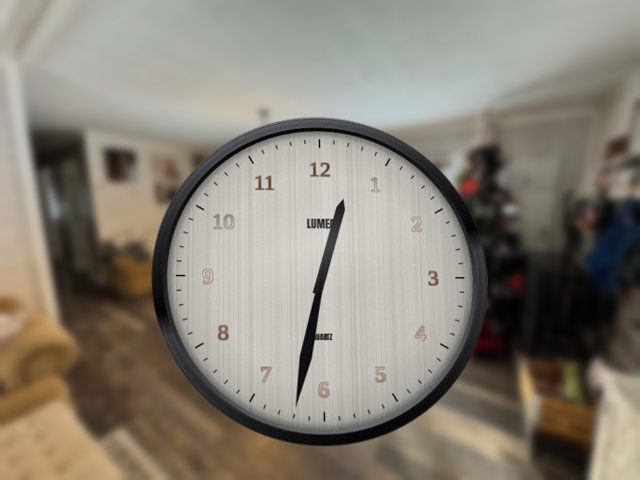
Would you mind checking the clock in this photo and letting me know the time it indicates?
12:32
